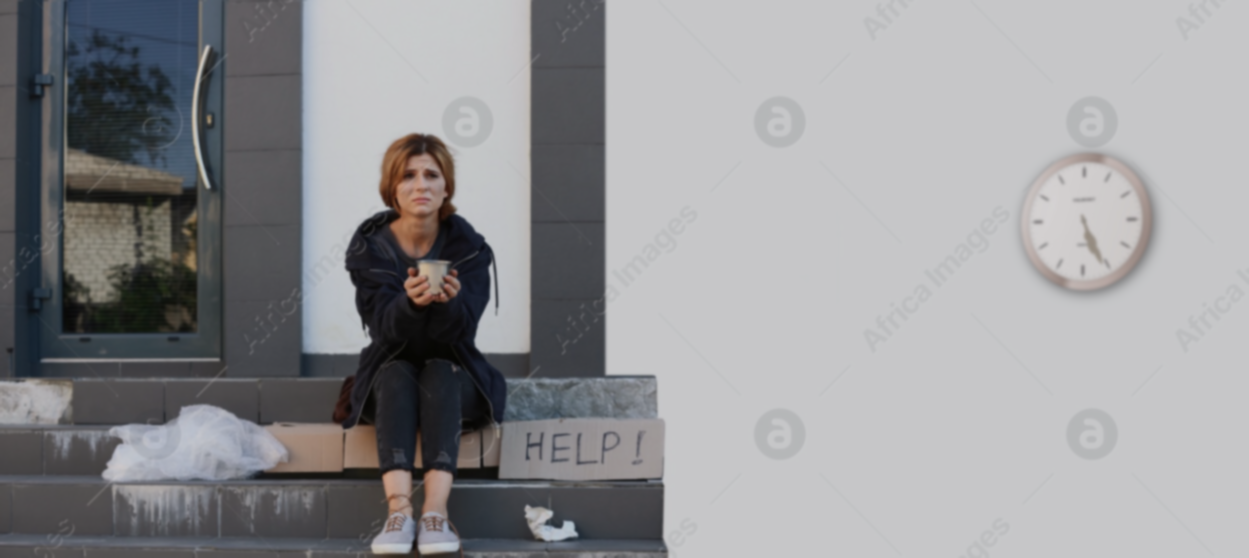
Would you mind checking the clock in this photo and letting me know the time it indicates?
5:26
